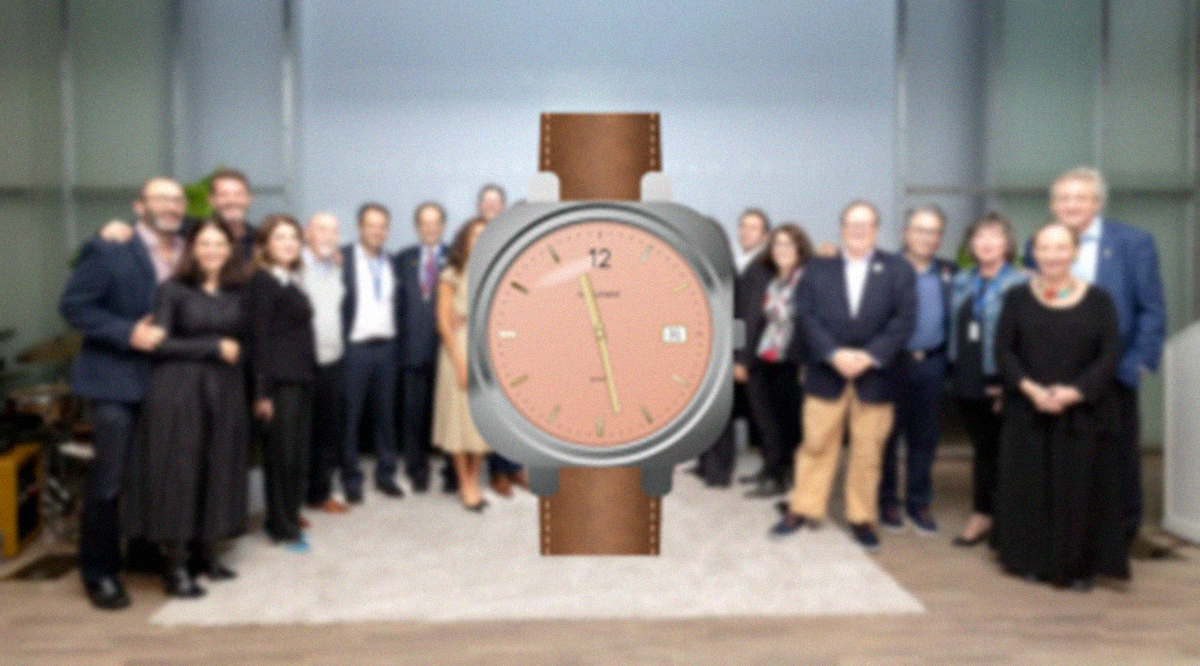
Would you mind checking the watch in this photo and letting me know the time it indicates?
11:28
